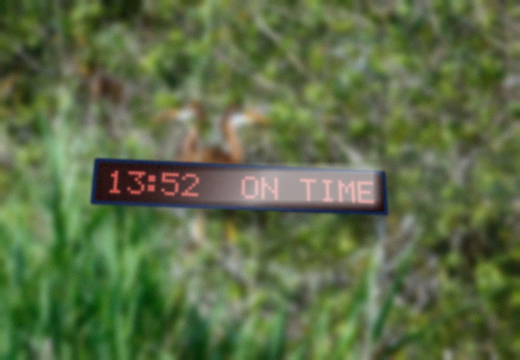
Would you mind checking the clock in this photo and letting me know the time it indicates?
13:52
